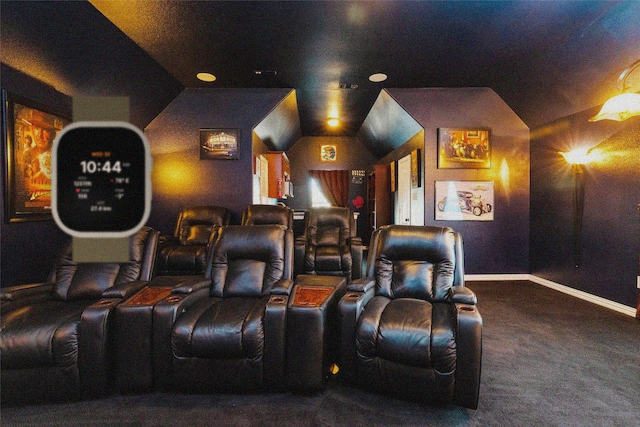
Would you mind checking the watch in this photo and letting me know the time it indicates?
10:44
